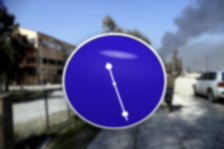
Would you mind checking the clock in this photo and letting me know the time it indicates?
11:27
